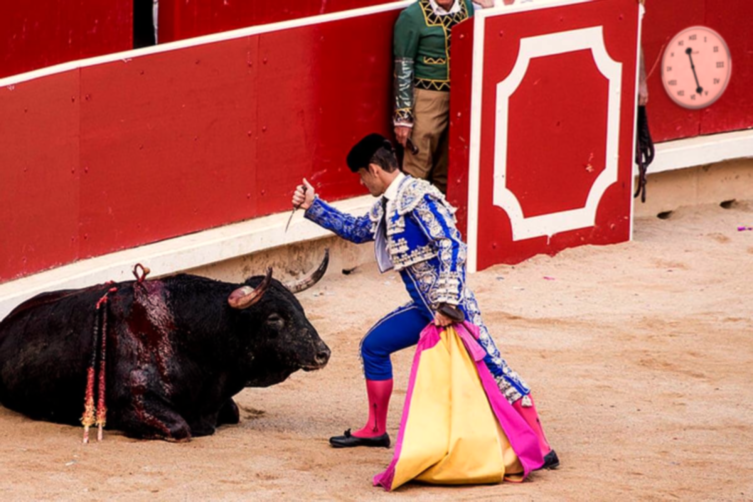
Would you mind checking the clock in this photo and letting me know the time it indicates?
11:27
